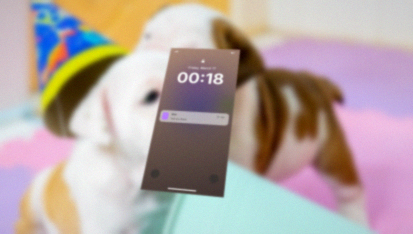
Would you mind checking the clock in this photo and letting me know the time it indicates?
0:18
